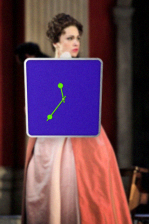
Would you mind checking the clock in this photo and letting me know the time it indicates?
11:36
